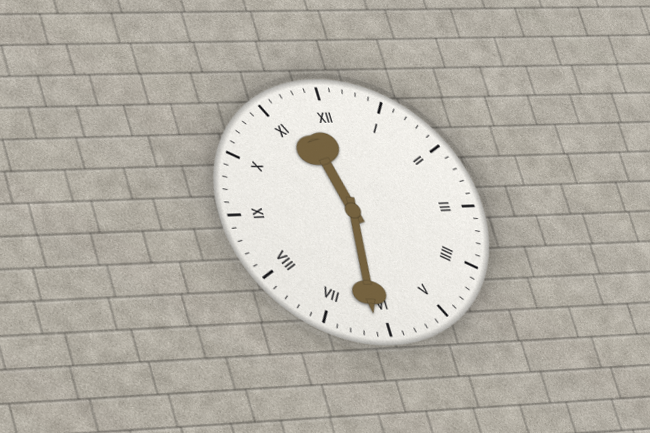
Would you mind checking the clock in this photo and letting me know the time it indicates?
11:31
